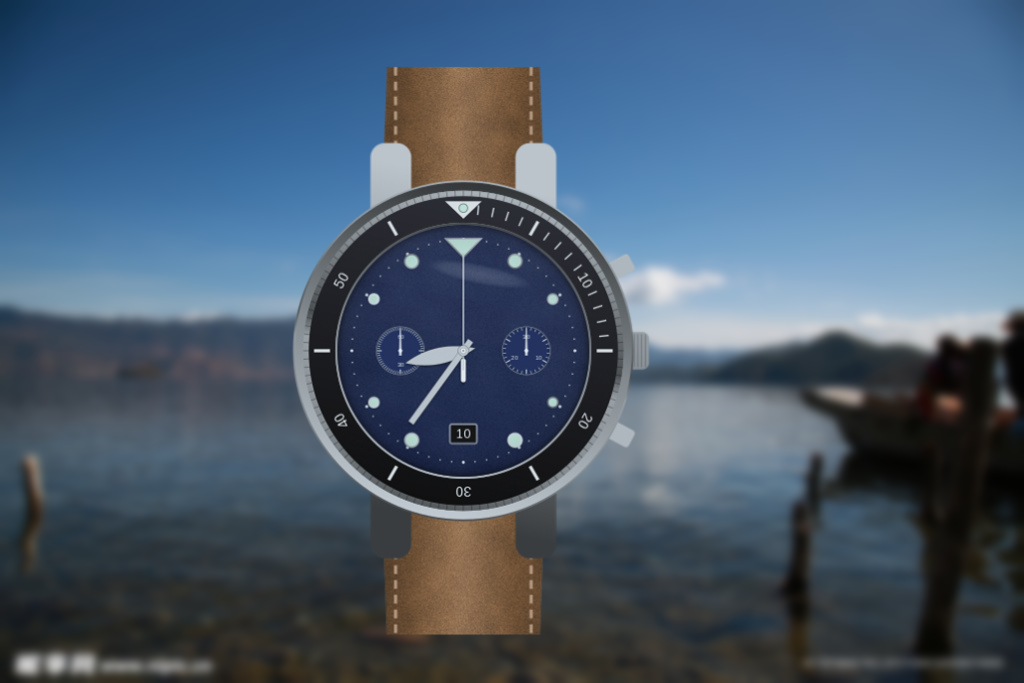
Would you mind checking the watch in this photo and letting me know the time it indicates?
8:36
